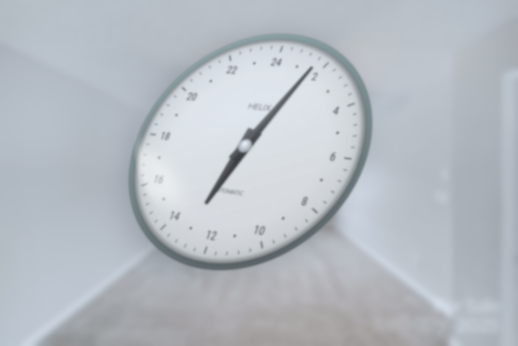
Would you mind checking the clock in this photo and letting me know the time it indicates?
13:04
